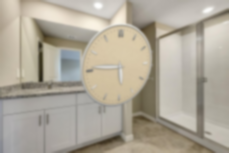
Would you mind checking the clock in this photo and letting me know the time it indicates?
5:46
